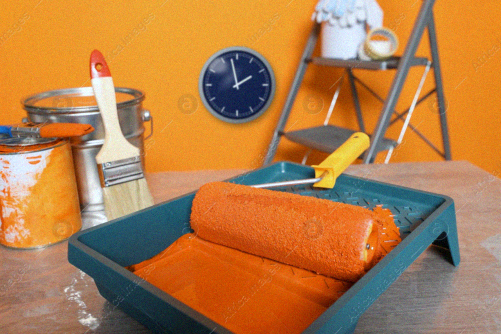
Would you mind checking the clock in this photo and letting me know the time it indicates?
1:58
